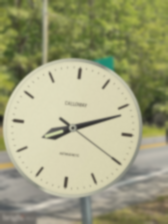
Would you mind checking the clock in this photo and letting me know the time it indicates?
8:11:20
